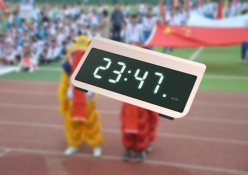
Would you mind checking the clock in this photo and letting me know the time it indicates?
23:47
